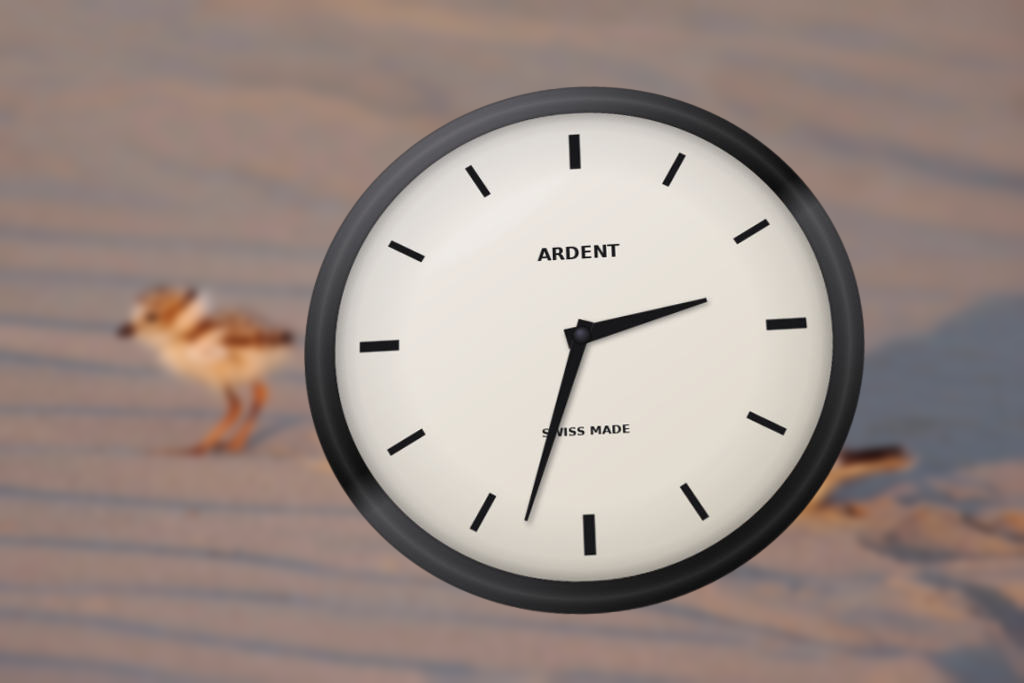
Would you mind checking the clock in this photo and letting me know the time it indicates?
2:33
